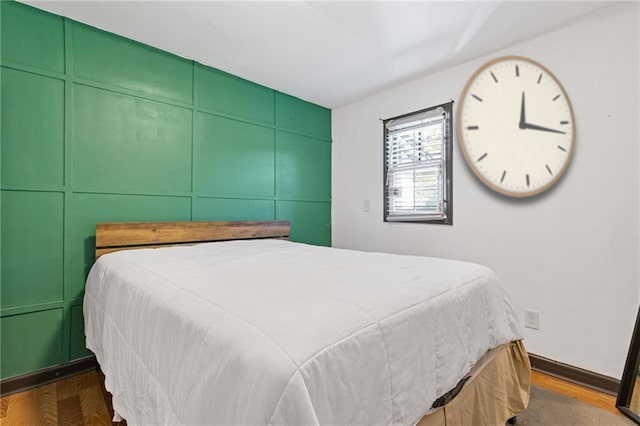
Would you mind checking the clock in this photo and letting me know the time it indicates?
12:17
